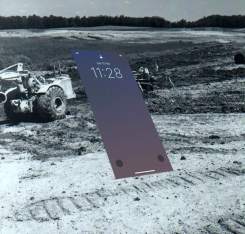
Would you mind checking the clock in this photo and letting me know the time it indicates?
11:28
